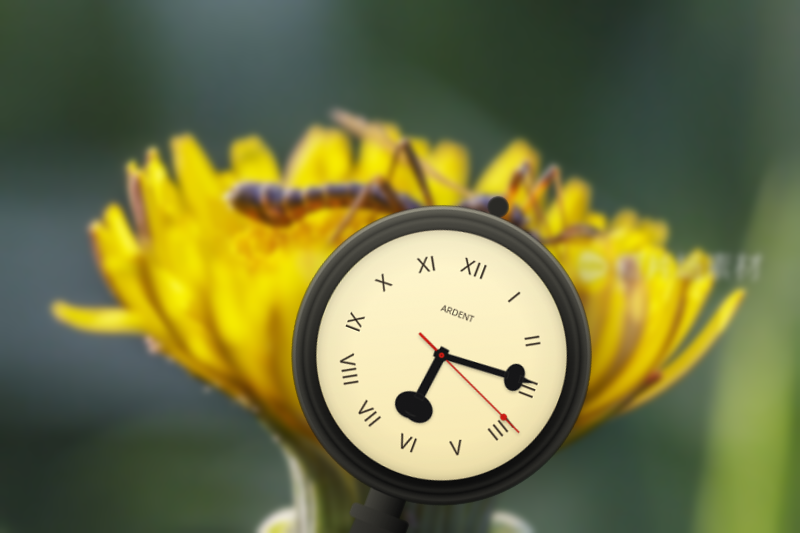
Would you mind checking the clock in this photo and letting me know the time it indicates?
6:14:19
